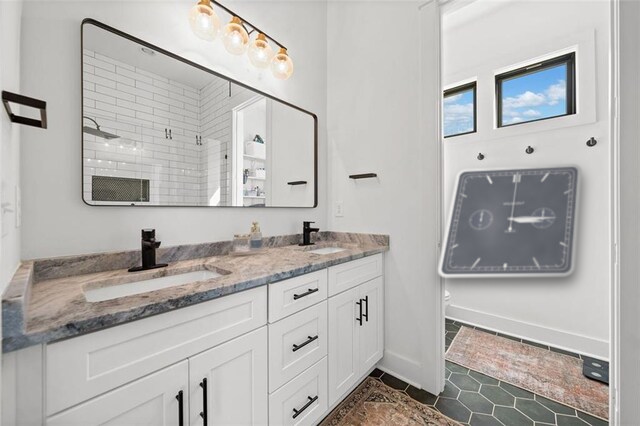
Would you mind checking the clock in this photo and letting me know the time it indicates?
3:15
